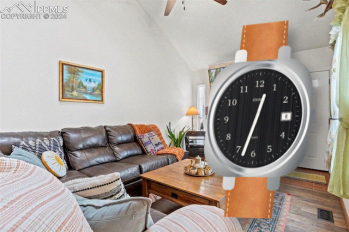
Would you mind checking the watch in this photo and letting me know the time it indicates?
12:33
